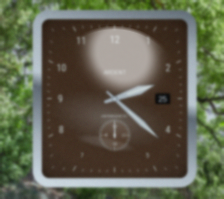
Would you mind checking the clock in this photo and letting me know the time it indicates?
2:22
